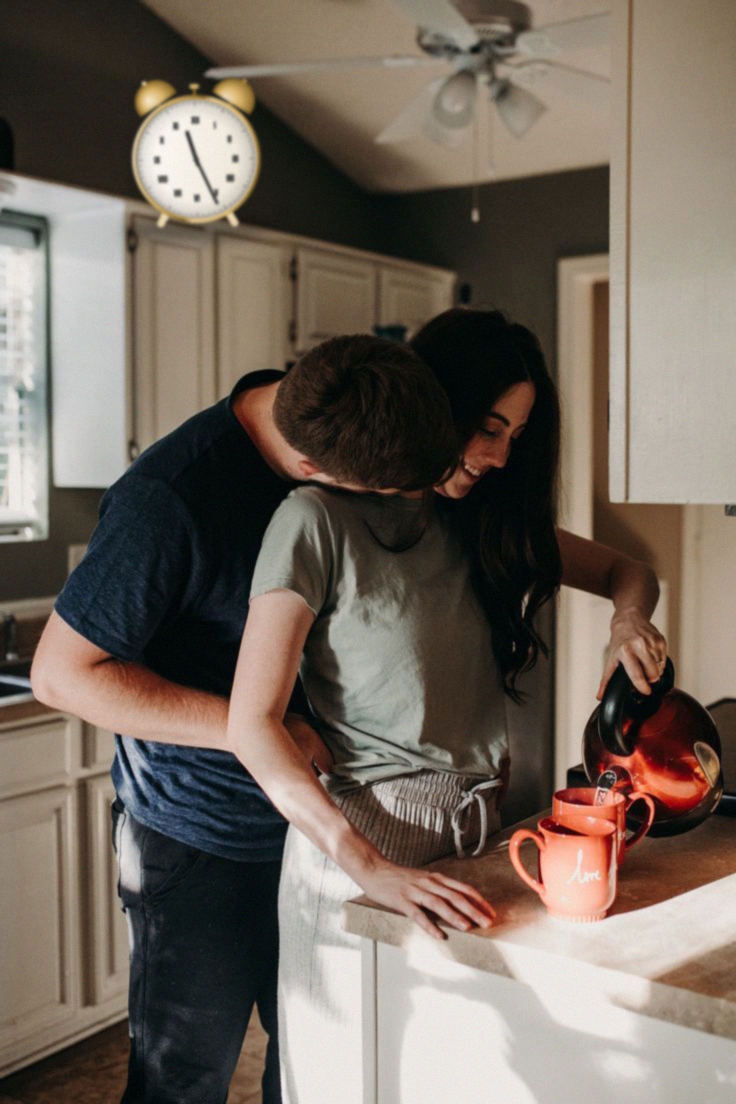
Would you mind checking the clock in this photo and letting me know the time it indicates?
11:26
